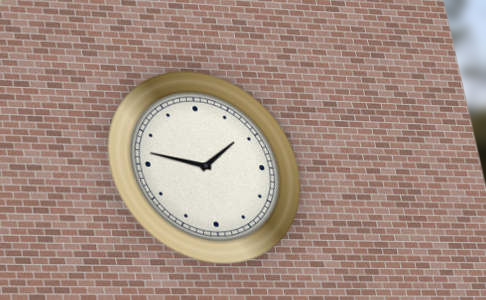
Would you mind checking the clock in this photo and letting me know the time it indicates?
1:47
